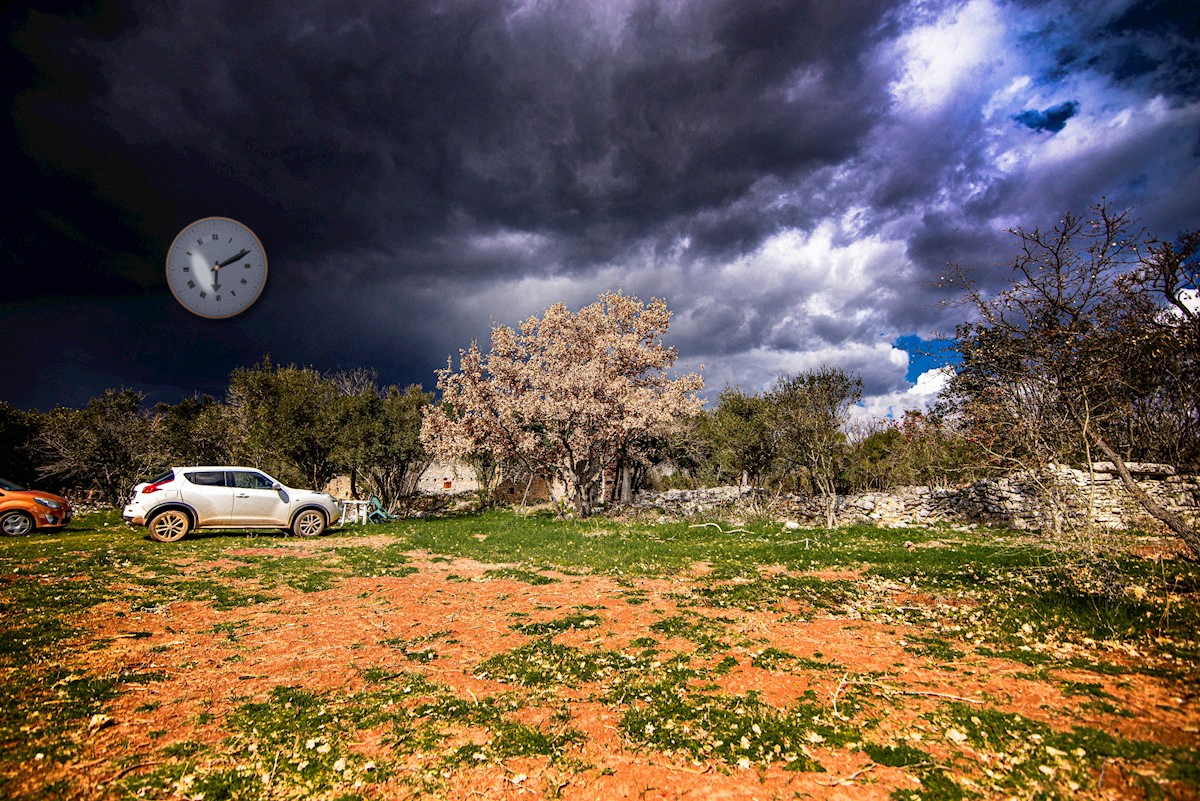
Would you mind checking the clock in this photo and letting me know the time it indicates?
6:11
